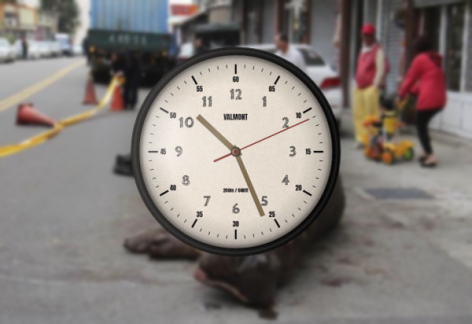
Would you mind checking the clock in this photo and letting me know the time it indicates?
10:26:11
